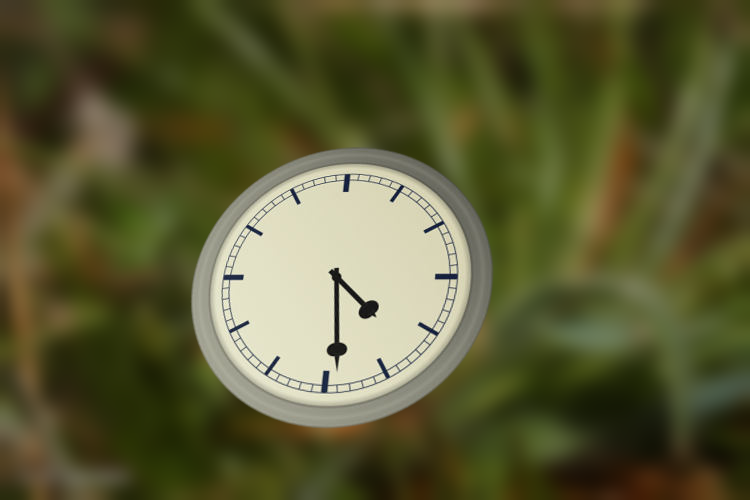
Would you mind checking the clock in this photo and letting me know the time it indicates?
4:29
